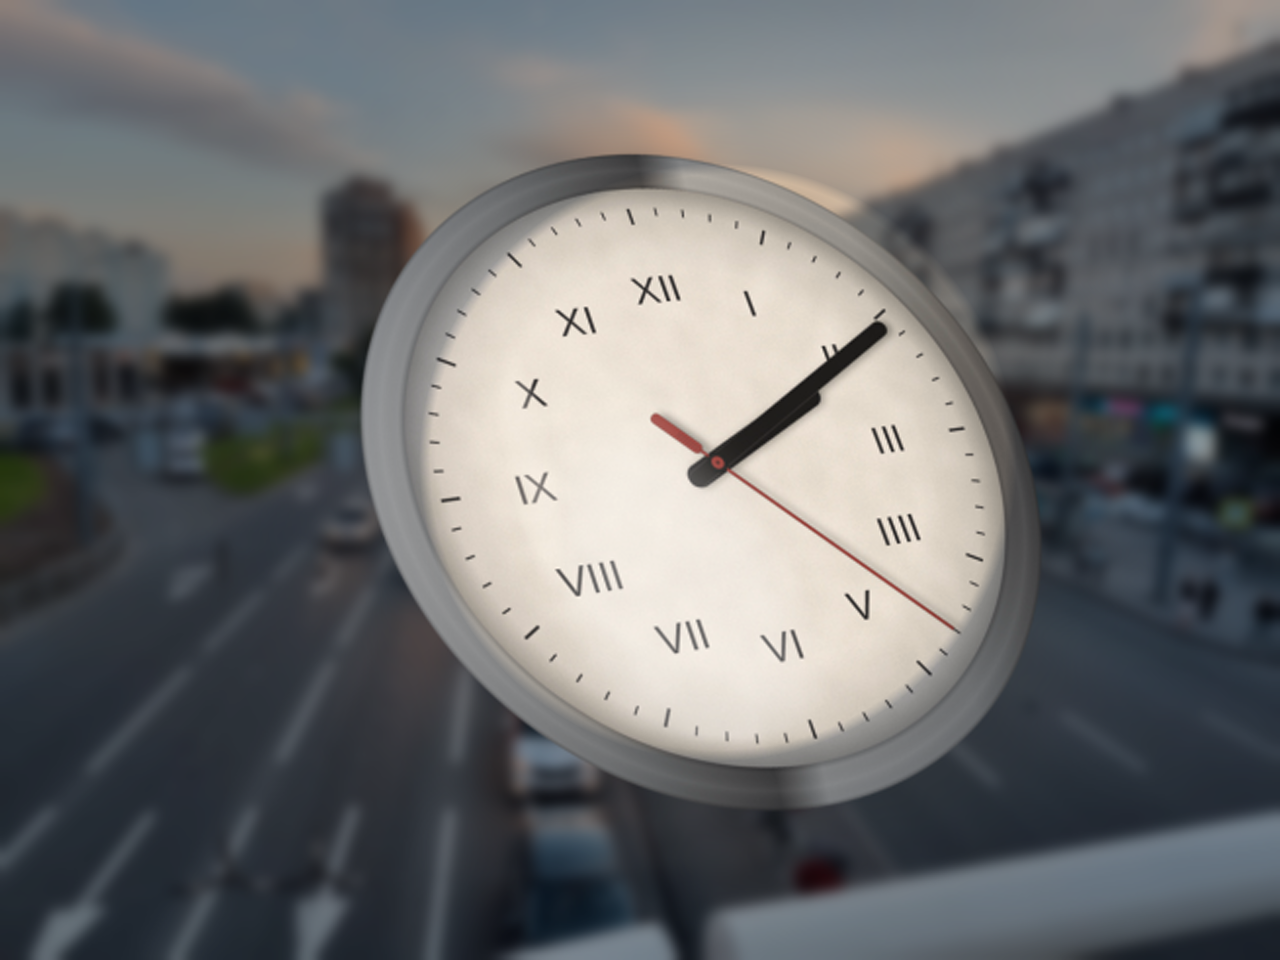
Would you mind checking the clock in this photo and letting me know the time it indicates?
2:10:23
